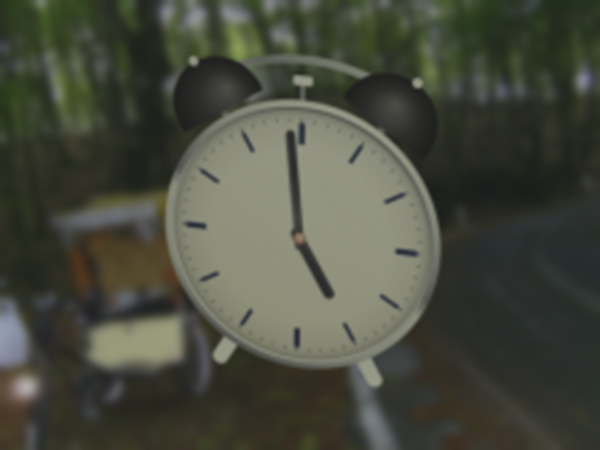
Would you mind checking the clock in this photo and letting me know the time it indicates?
4:59
